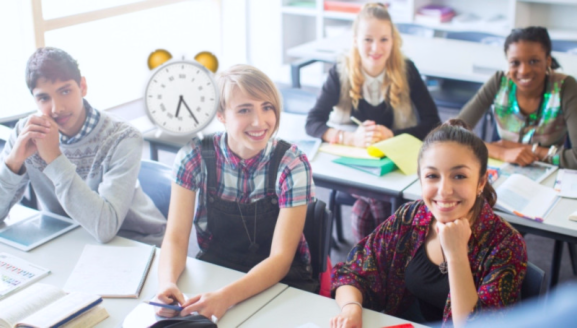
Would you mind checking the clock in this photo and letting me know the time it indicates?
6:24
